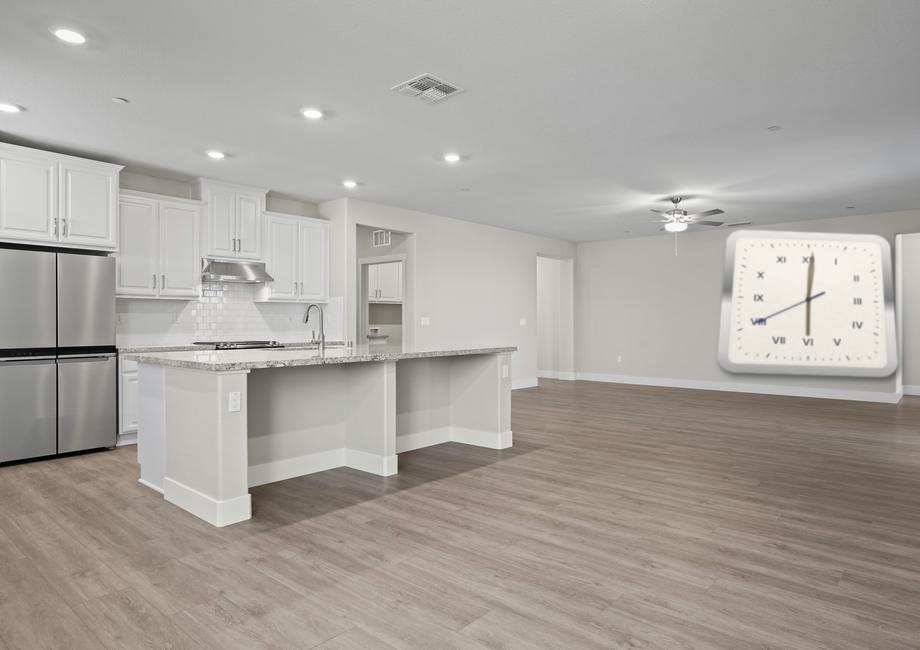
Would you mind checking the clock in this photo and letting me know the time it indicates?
6:00:40
